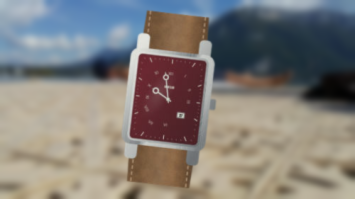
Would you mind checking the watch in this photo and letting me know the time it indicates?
9:58
